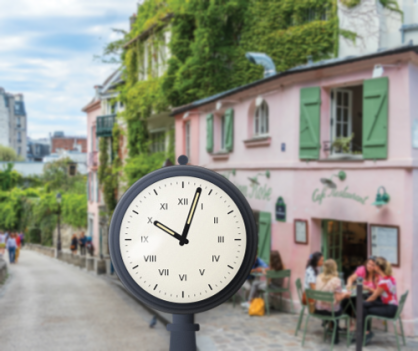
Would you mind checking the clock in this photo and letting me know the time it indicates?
10:03
